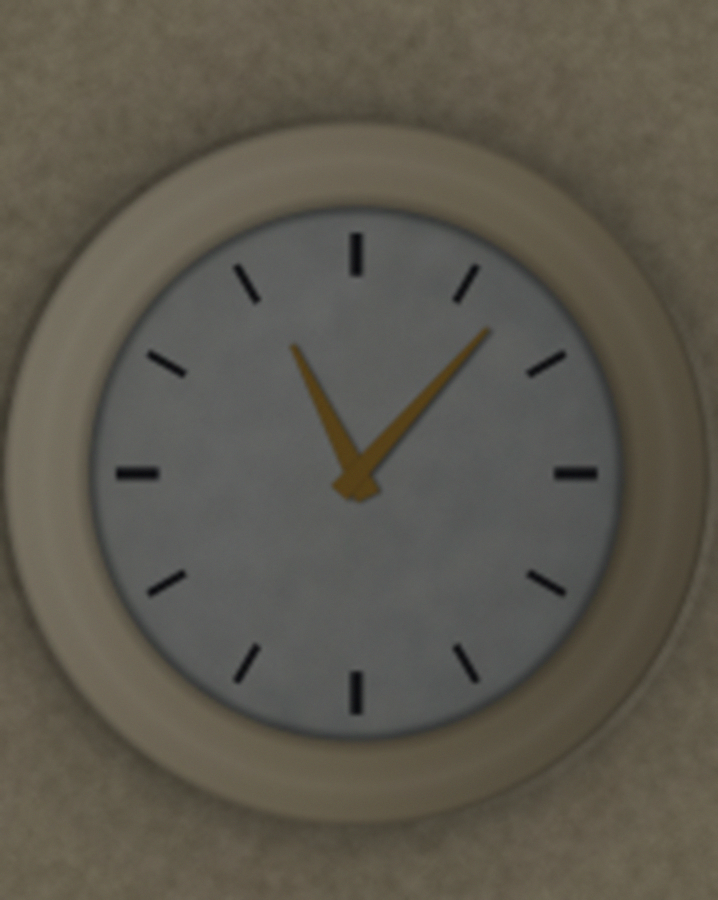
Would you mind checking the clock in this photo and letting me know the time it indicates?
11:07
